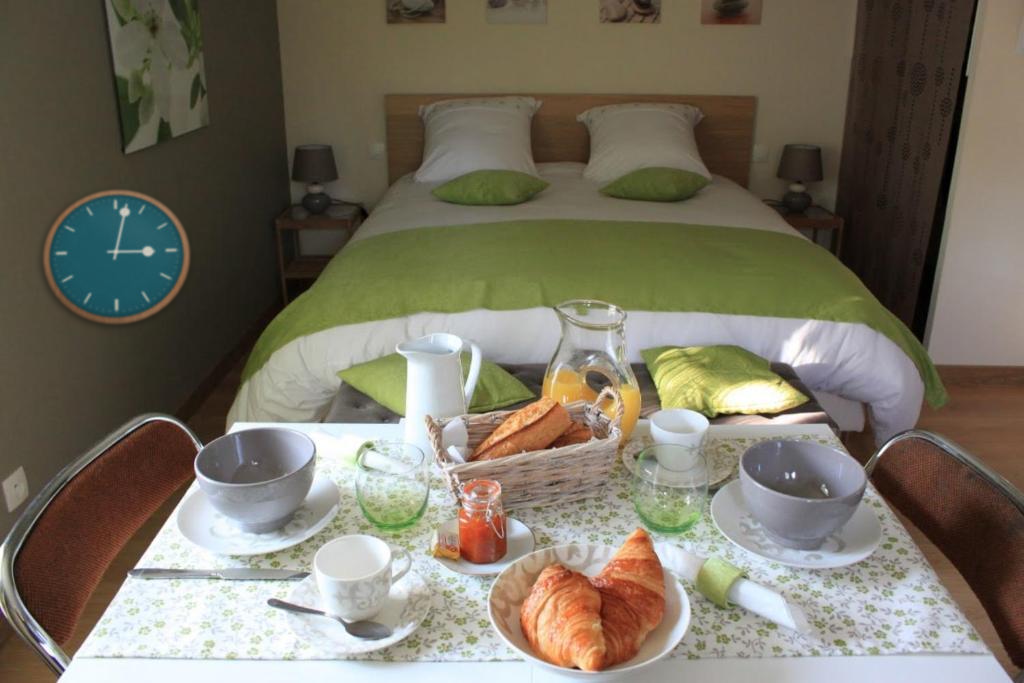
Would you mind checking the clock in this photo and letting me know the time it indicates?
3:02
